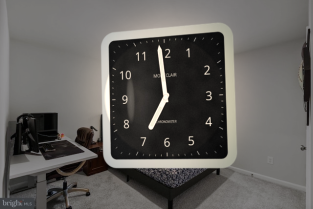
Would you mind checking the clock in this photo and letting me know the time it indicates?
6:59
